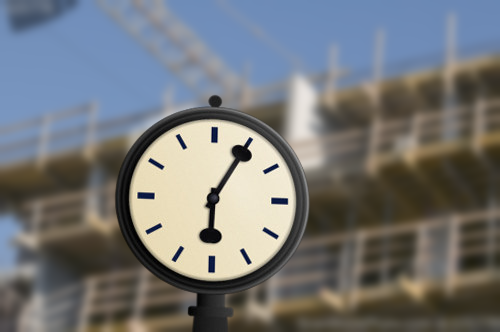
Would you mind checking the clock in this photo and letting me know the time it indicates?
6:05
